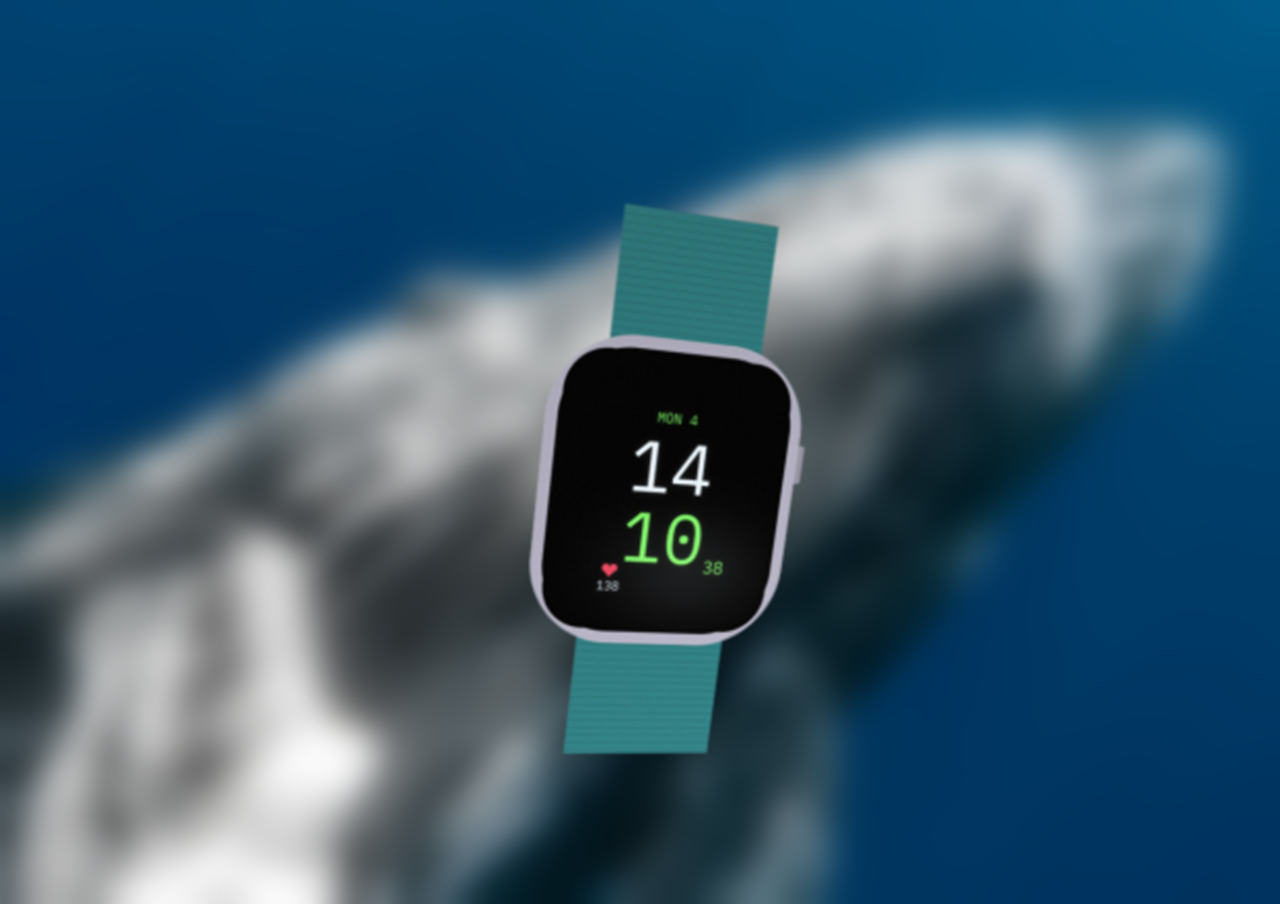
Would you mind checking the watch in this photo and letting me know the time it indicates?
14:10:38
